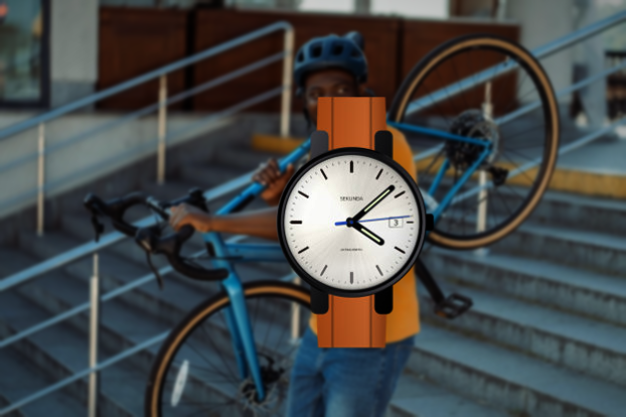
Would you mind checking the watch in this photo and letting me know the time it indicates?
4:08:14
